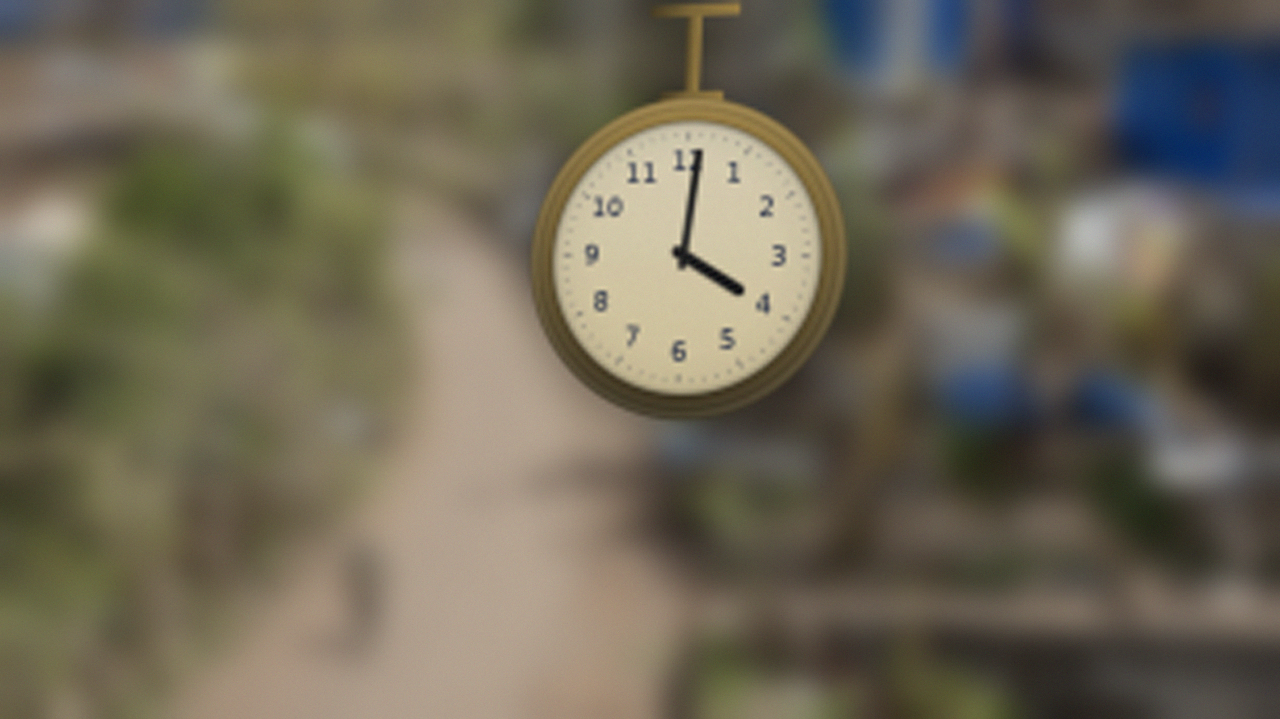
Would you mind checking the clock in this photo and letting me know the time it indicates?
4:01
